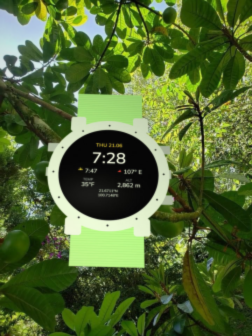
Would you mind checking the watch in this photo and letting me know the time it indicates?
7:28
